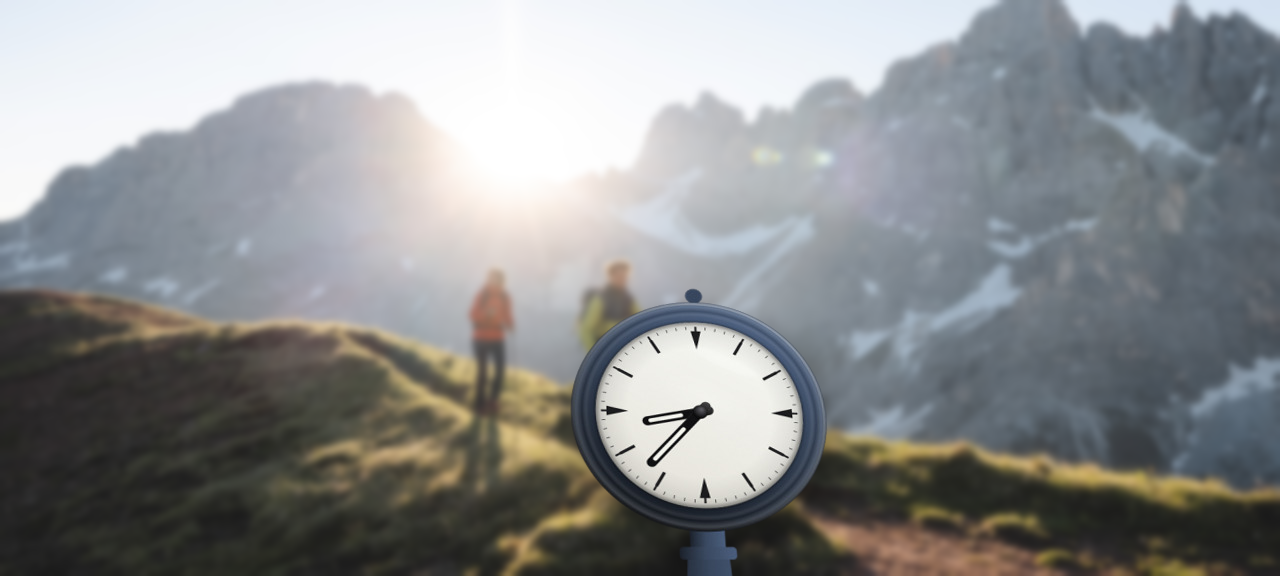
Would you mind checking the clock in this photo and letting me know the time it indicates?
8:37
